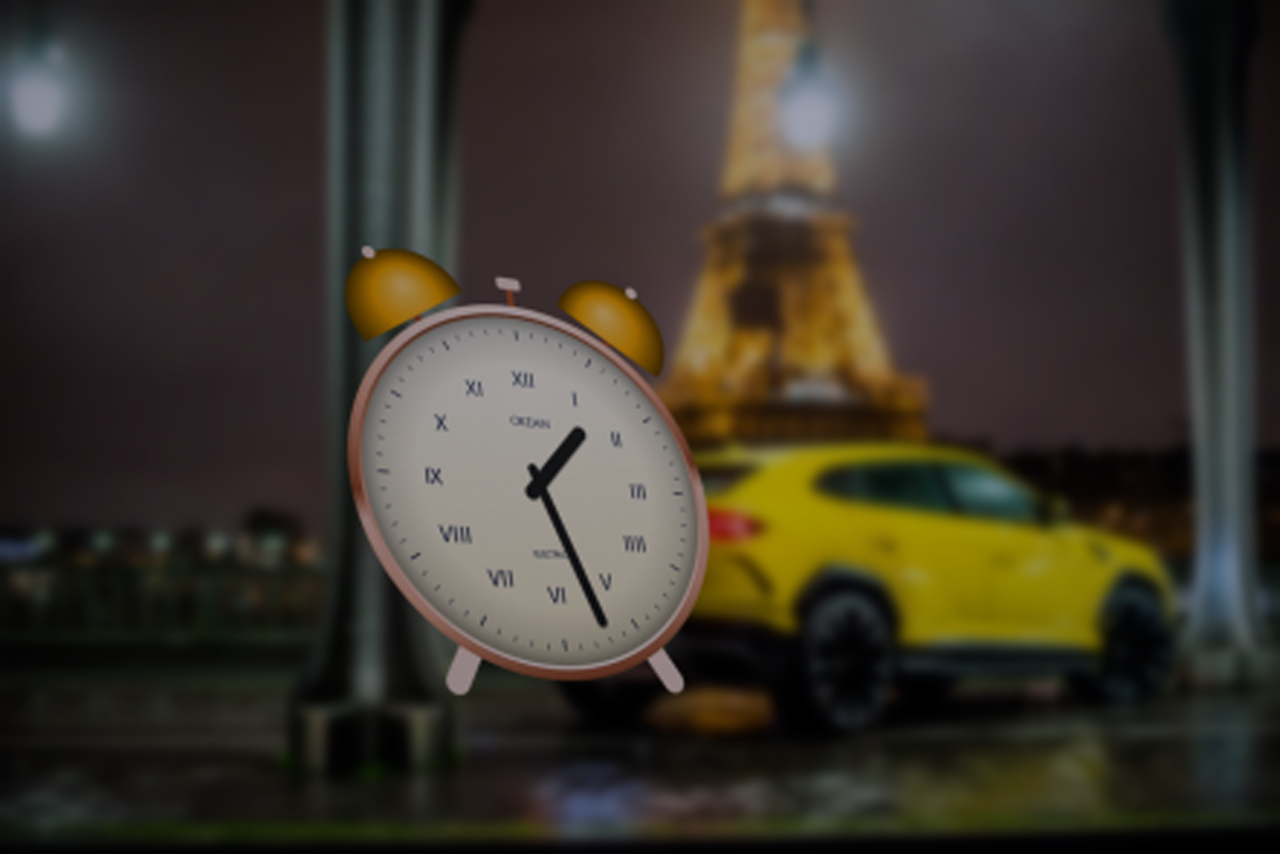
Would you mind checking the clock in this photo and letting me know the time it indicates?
1:27
